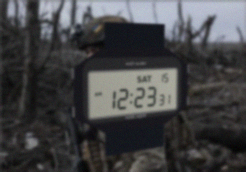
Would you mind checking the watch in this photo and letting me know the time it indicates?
12:23
